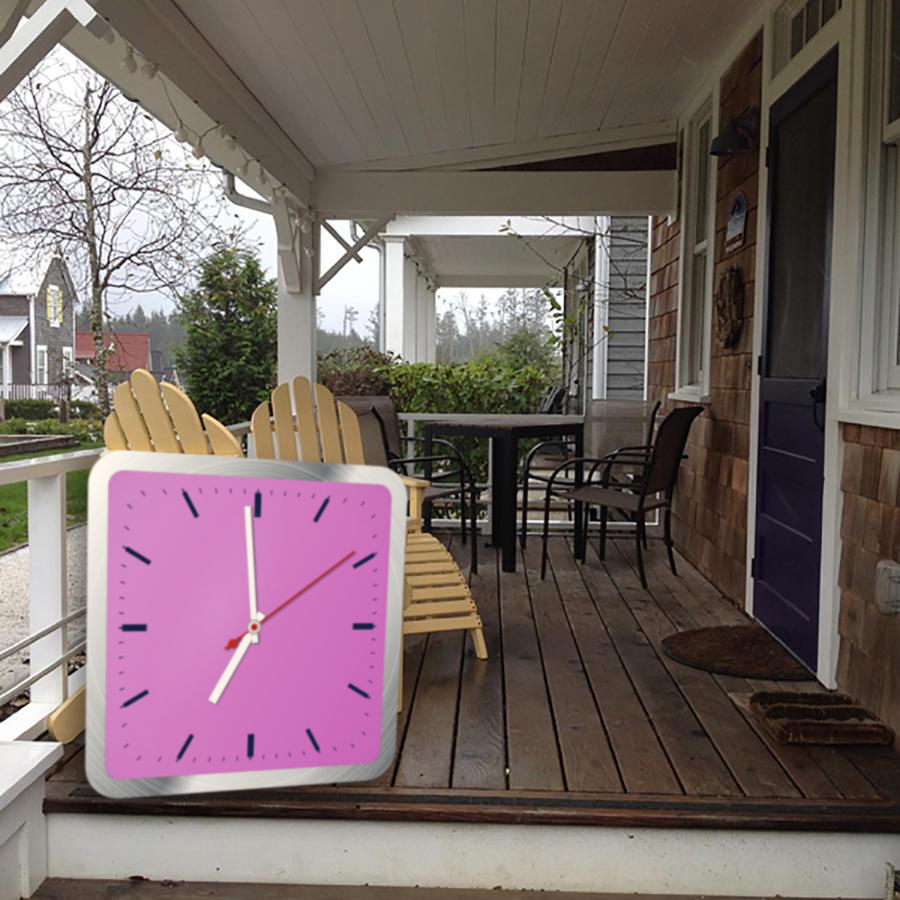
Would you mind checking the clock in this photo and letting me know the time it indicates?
6:59:09
